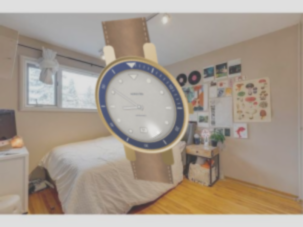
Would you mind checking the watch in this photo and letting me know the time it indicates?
8:51
